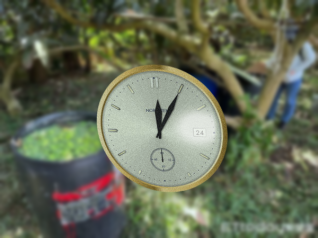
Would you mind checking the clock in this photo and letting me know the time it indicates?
12:05
